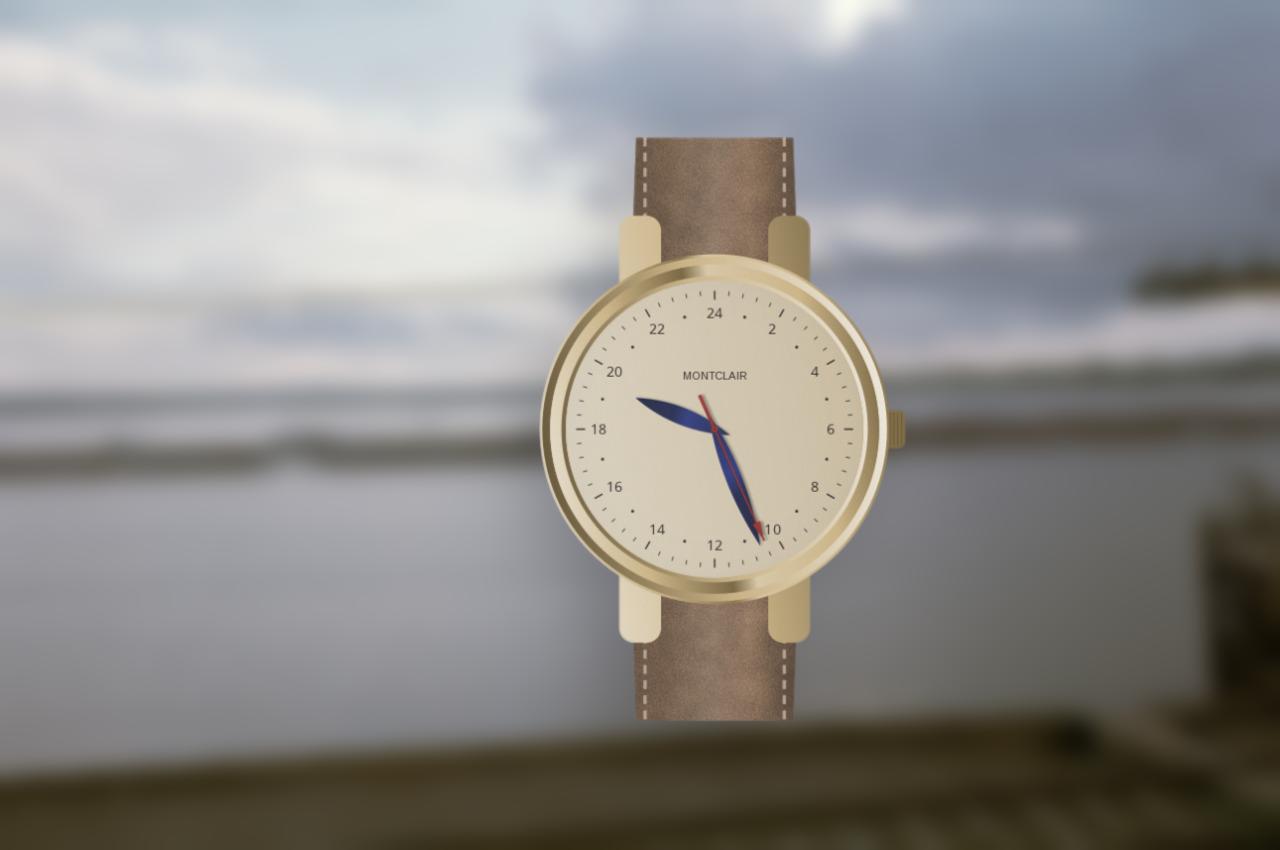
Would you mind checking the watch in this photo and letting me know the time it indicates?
19:26:26
